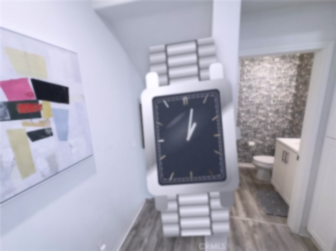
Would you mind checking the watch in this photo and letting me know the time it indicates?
1:02
